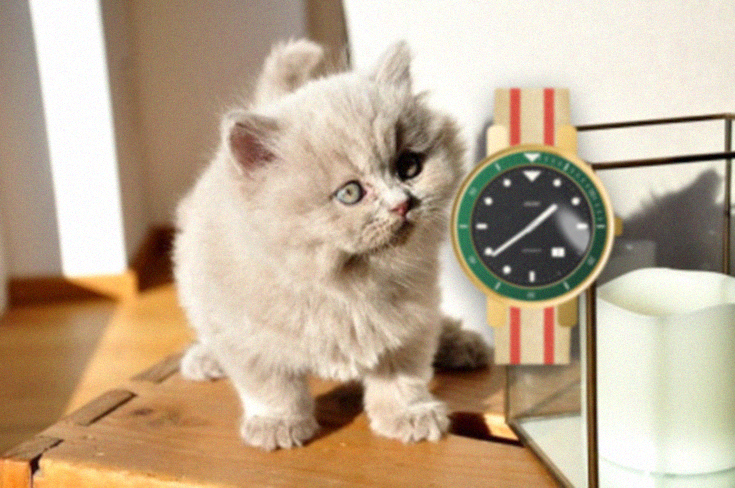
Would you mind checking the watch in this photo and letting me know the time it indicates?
1:39
